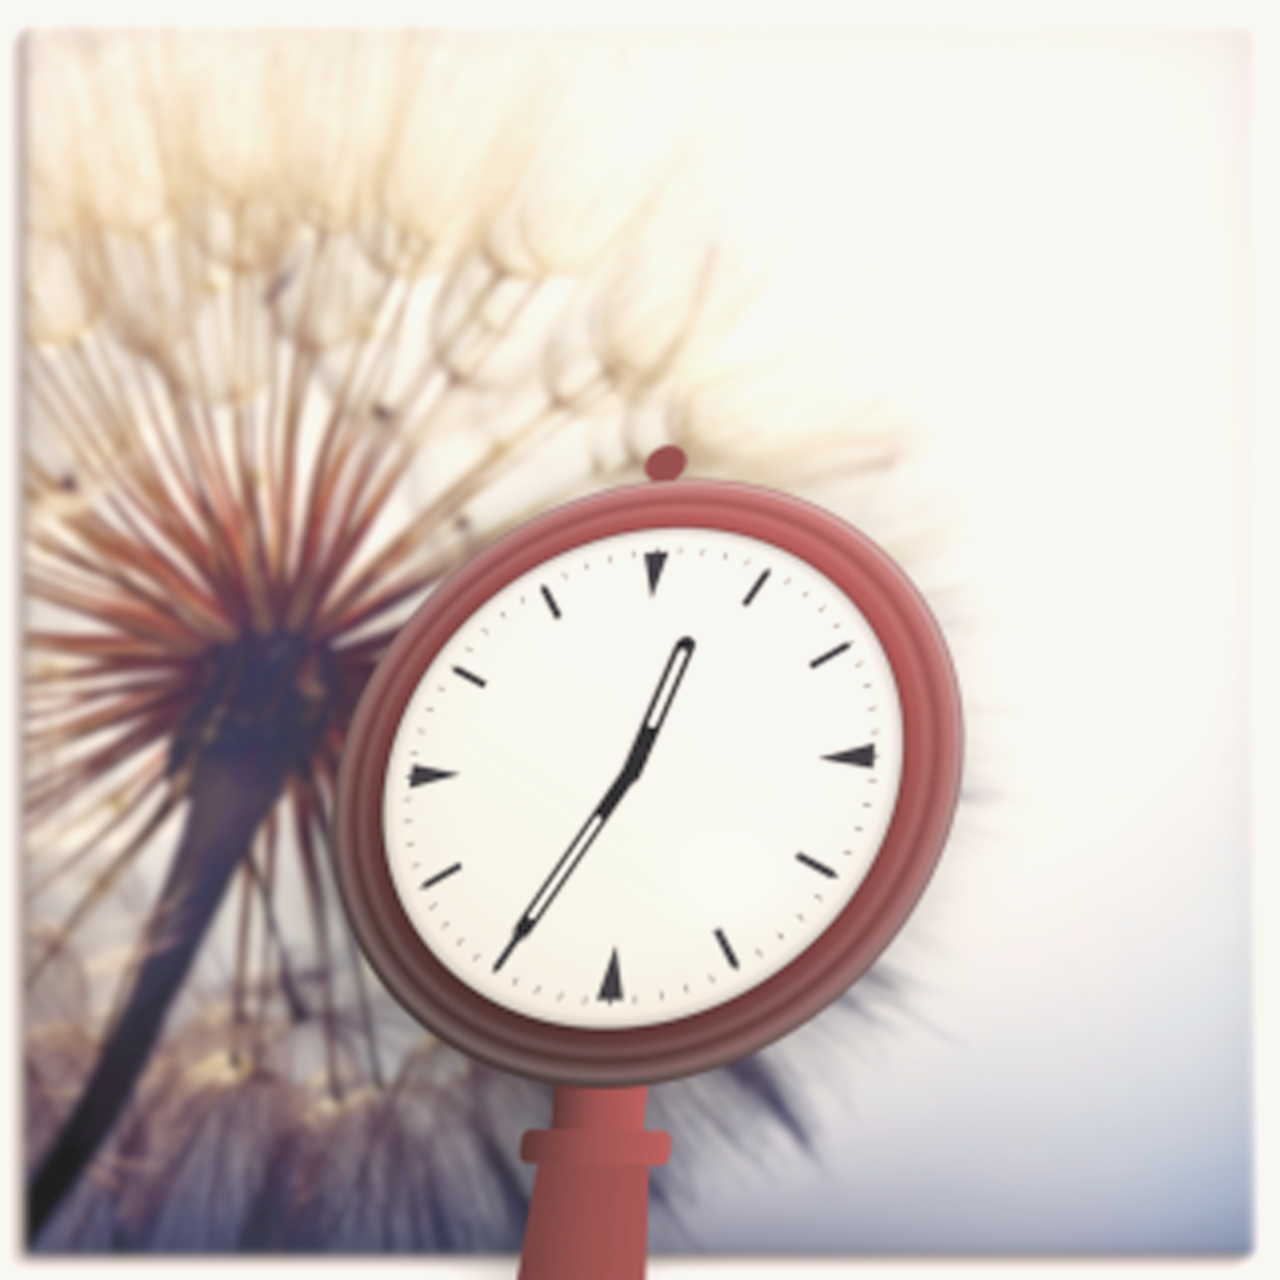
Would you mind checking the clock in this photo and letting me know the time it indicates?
12:35
